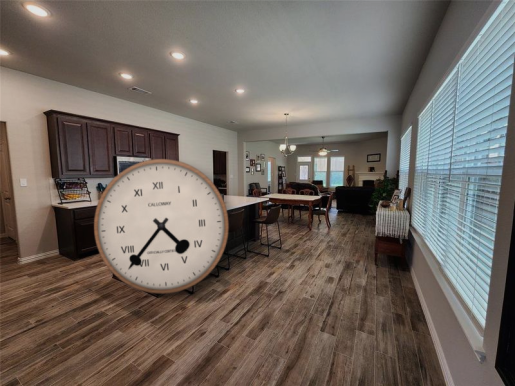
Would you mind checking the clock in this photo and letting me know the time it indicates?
4:37
